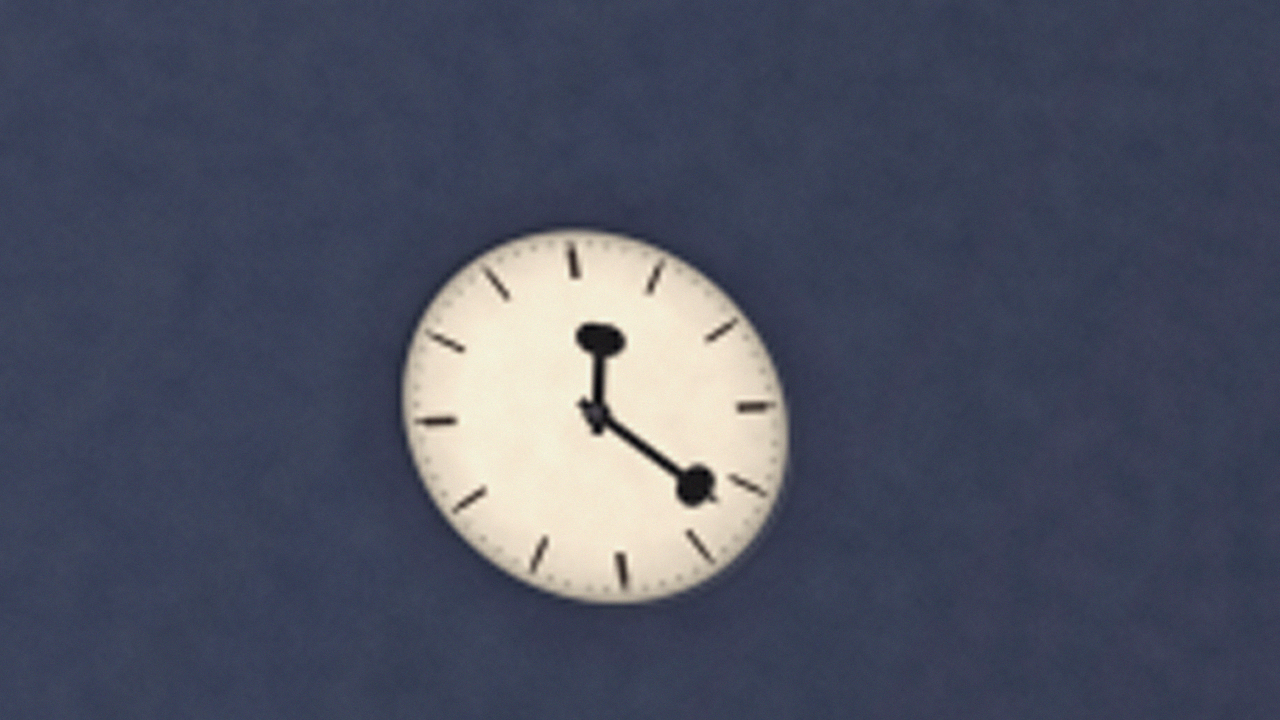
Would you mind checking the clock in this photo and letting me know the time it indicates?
12:22
